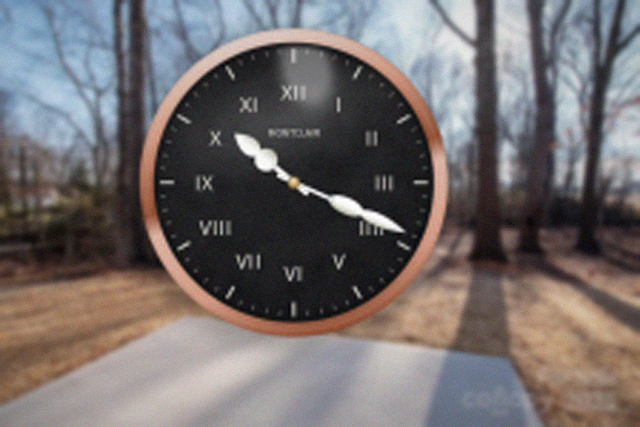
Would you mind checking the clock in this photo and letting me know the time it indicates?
10:19
